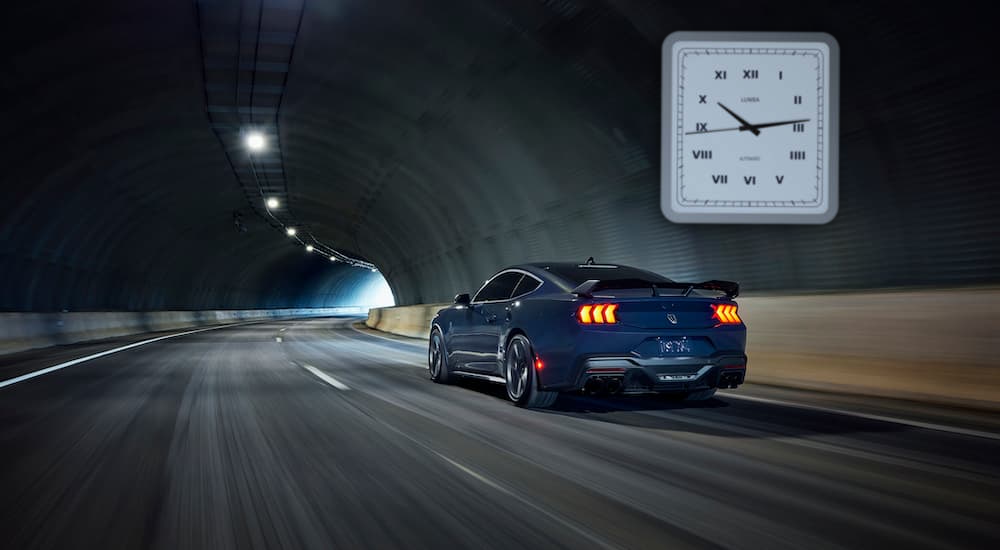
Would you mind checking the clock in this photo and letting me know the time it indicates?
10:13:44
